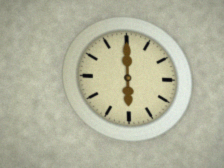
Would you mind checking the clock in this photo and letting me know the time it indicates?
6:00
